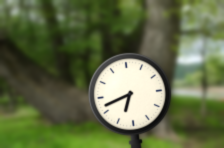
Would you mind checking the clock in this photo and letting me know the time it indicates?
6:42
